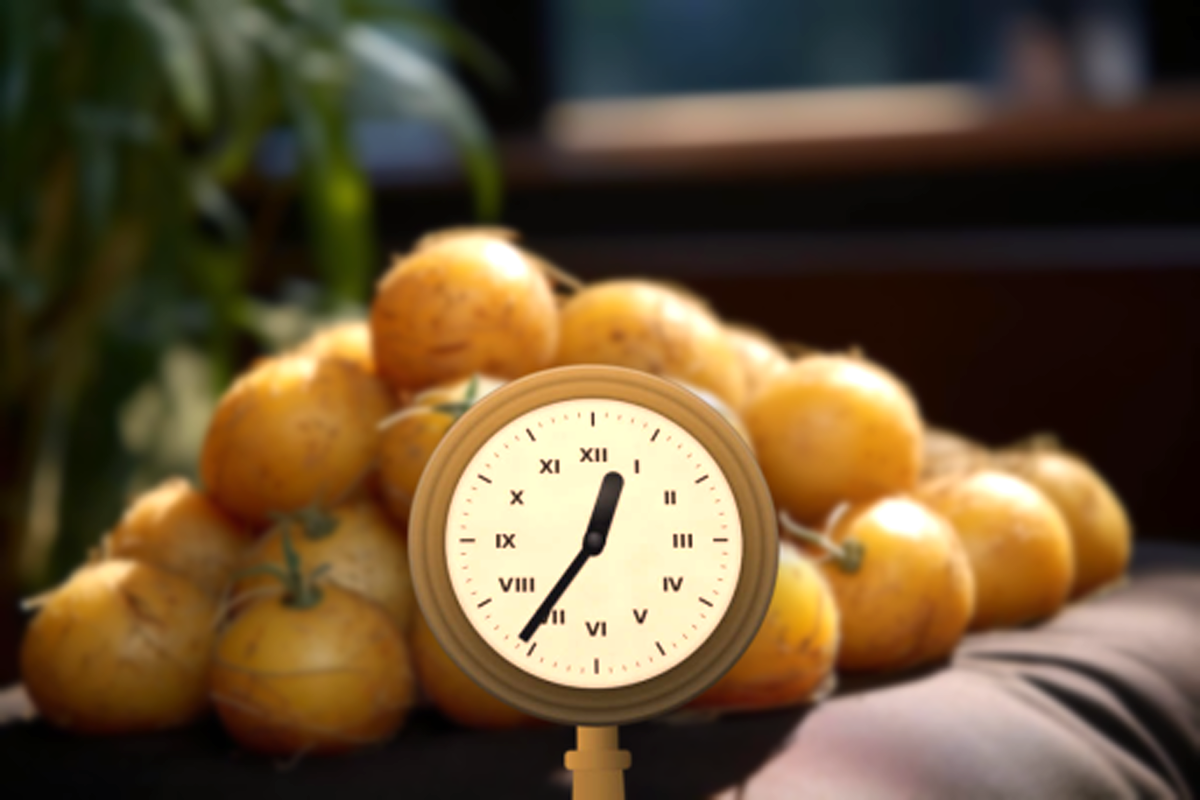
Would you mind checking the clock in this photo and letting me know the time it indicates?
12:36
